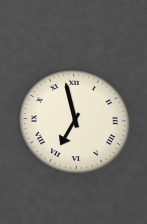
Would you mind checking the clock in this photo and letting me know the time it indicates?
6:58
